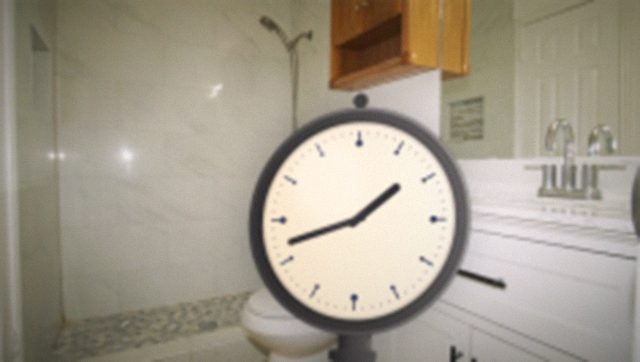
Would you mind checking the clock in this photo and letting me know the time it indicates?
1:42
